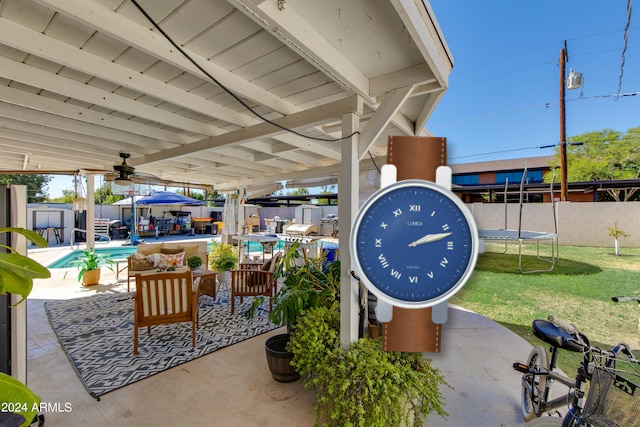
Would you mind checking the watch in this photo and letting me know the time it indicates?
2:12
